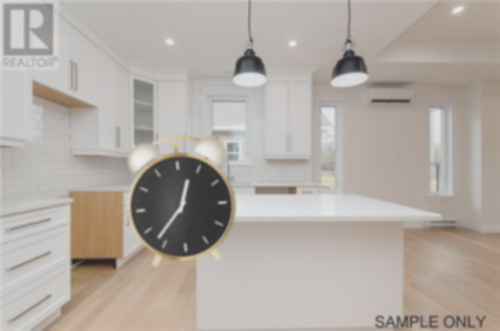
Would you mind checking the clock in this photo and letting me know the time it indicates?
12:37
